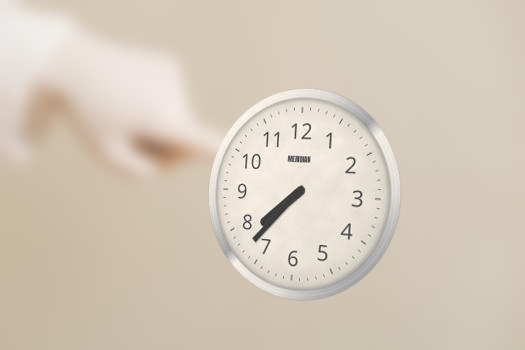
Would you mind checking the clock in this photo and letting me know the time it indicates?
7:37
